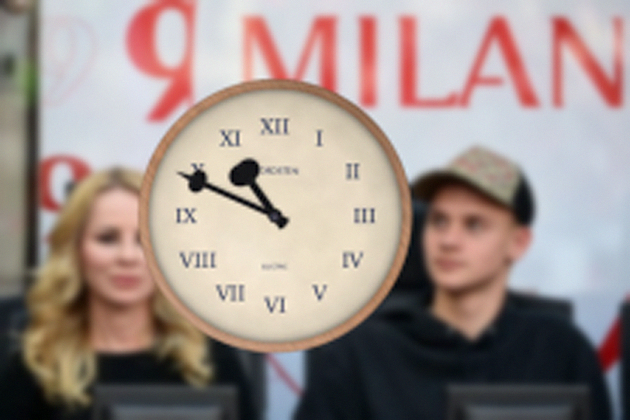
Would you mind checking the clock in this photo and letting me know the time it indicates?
10:49
